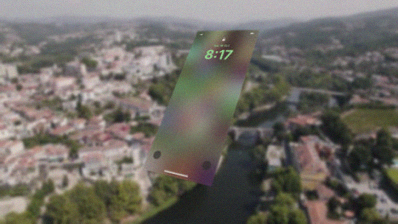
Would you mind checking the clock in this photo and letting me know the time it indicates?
8:17
